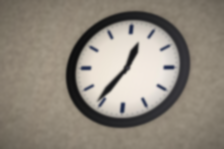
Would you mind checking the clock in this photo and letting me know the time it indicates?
12:36
